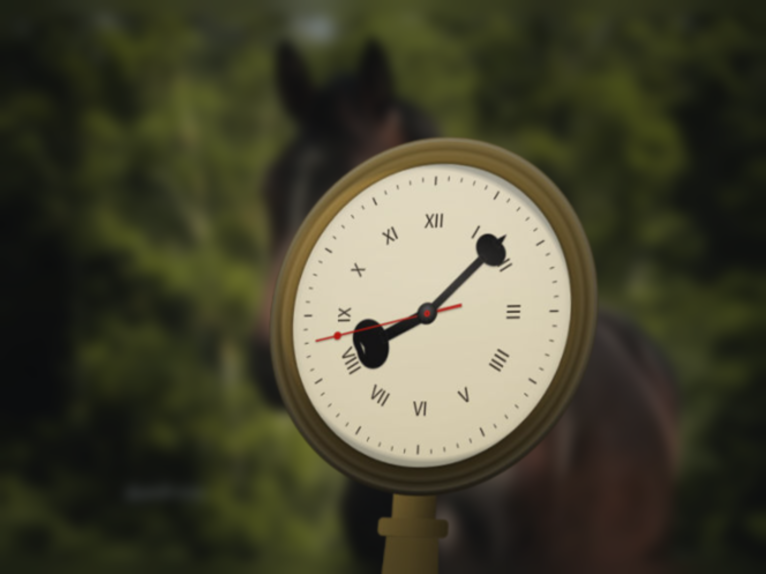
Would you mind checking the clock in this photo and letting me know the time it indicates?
8:07:43
